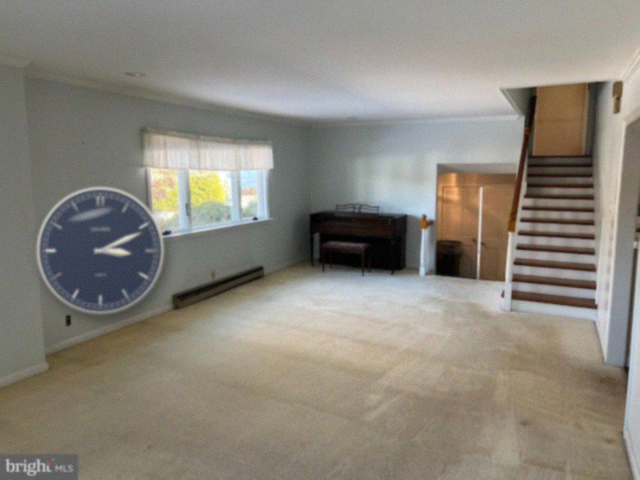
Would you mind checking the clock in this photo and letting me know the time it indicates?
3:11
